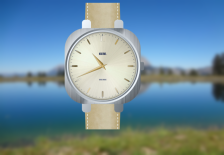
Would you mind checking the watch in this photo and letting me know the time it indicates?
10:41
